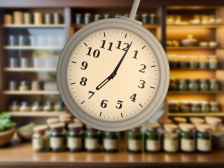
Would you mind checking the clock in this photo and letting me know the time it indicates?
7:02
